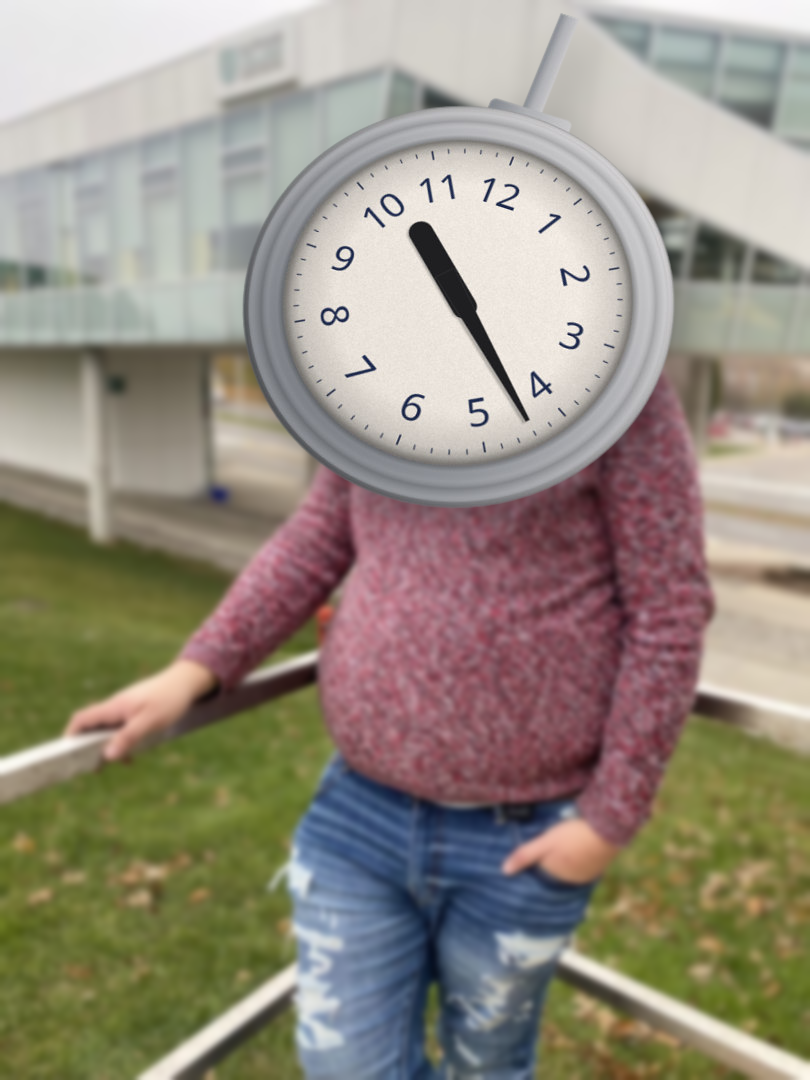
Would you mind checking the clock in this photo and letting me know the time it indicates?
10:22
